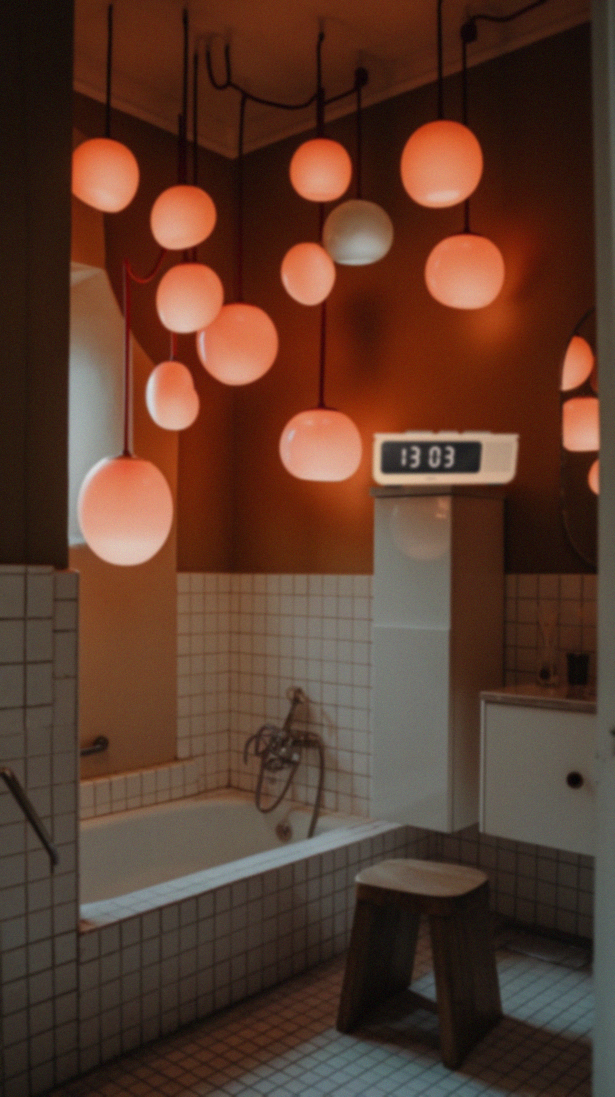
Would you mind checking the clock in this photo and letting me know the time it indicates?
13:03
